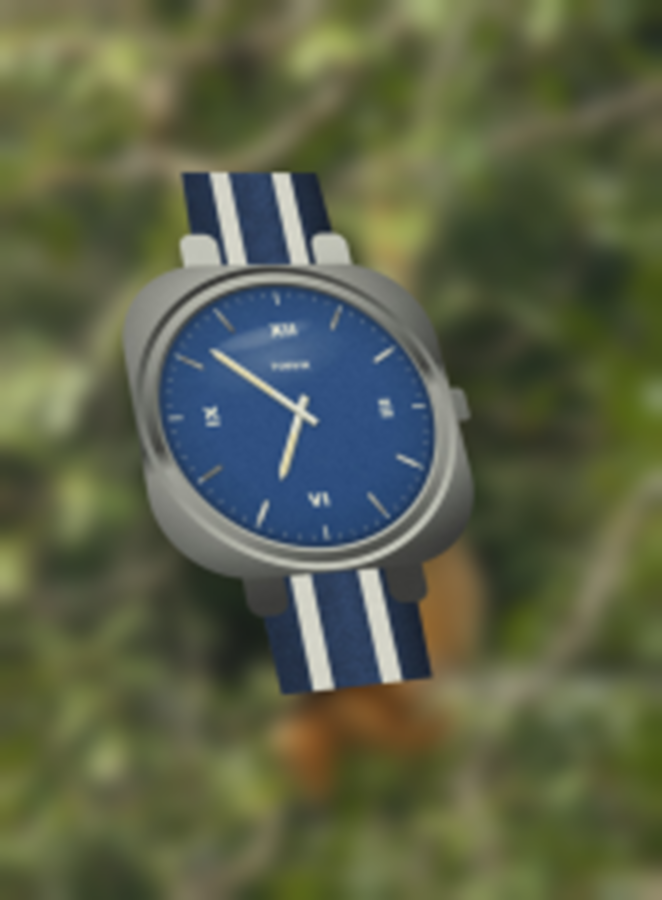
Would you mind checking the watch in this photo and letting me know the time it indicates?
6:52
